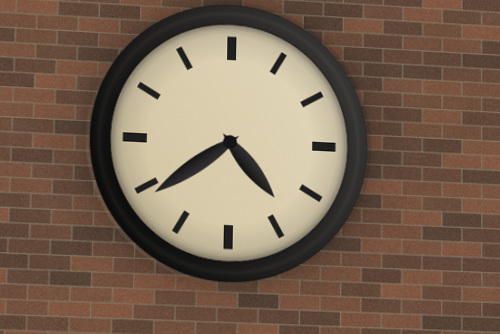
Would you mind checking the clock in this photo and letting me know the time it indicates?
4:39
